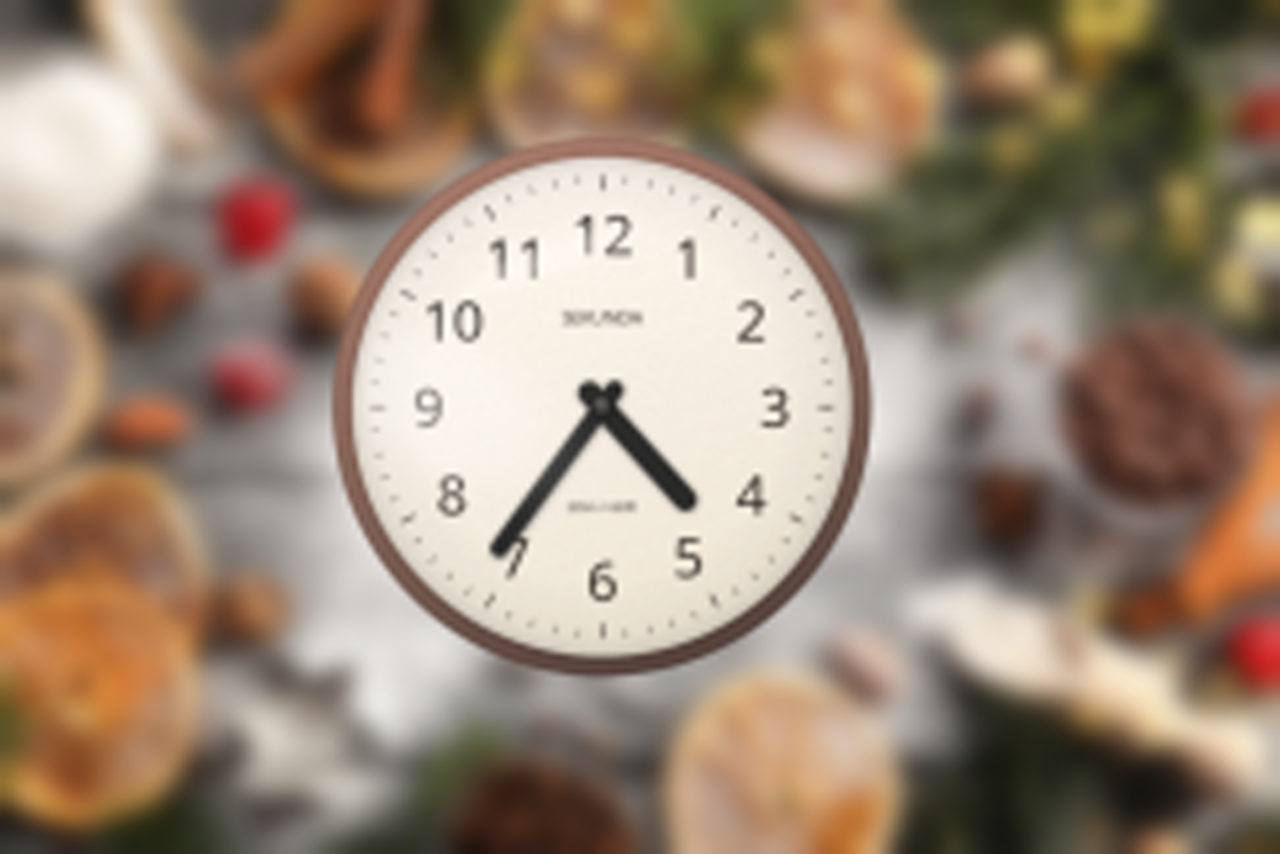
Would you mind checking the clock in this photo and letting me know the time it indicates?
4:36
